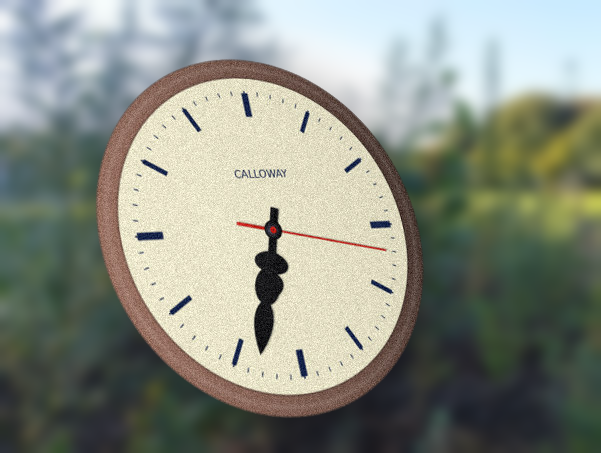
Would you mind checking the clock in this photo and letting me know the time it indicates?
6:33:17
